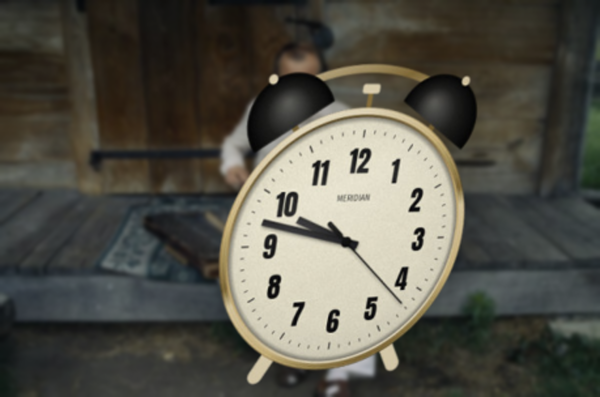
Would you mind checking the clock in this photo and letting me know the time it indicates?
9:47:22
